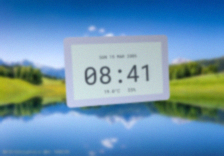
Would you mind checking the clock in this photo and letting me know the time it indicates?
8:41
